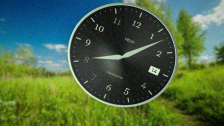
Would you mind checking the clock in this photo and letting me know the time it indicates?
8:07
